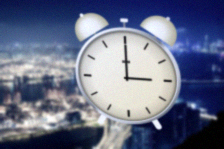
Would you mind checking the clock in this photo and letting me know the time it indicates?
3:00
